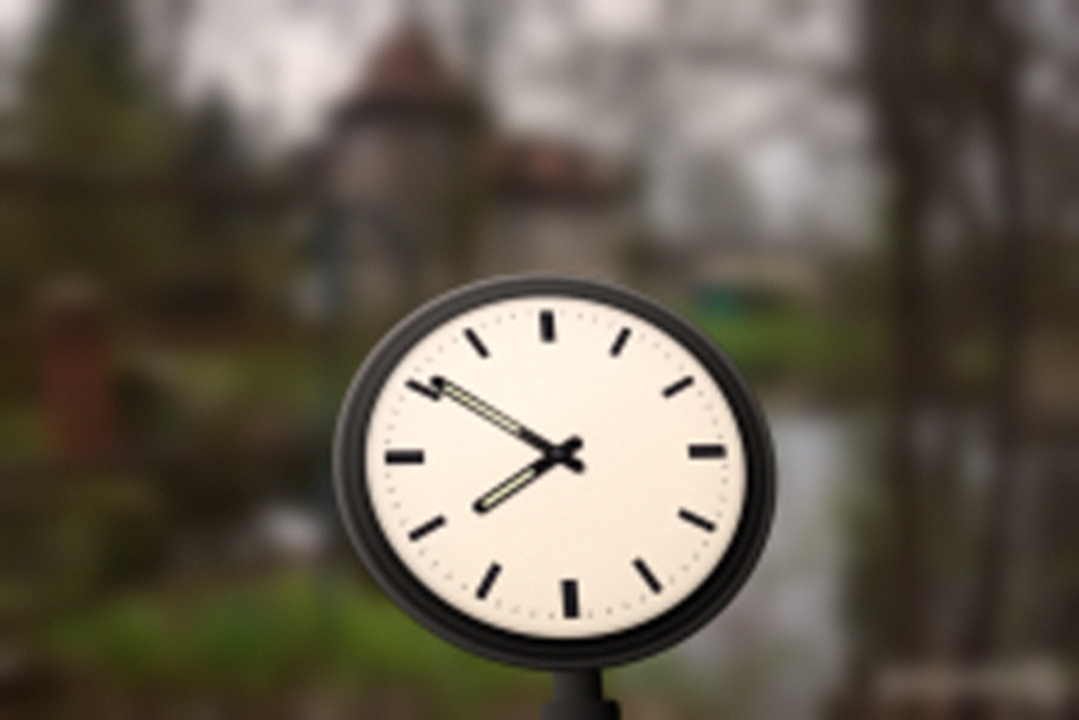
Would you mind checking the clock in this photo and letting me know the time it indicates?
7:51
